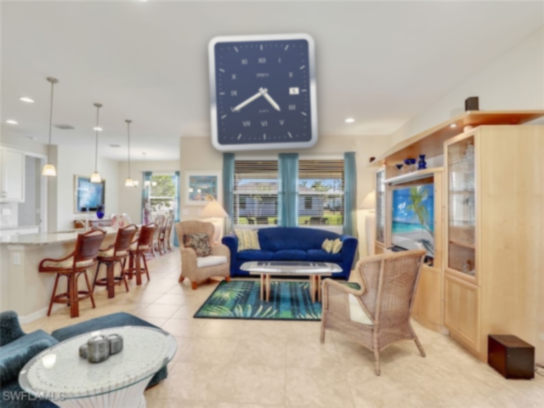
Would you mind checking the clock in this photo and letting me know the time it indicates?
4:40
